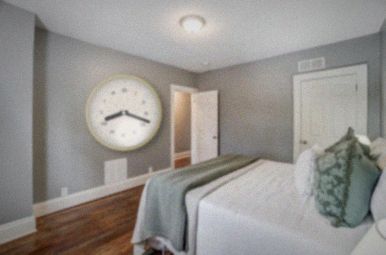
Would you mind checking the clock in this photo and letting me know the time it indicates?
8:18
